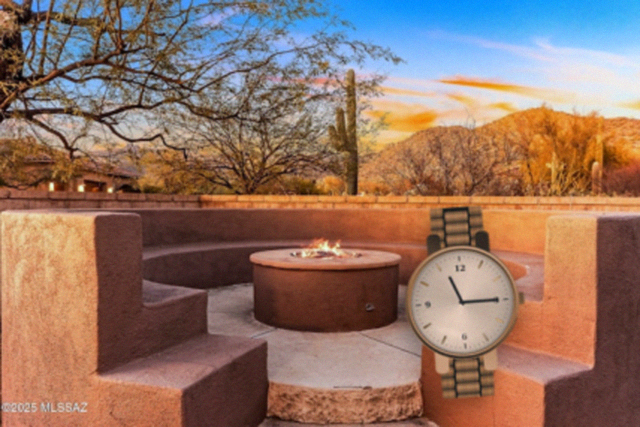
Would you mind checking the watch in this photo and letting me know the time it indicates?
11:15
